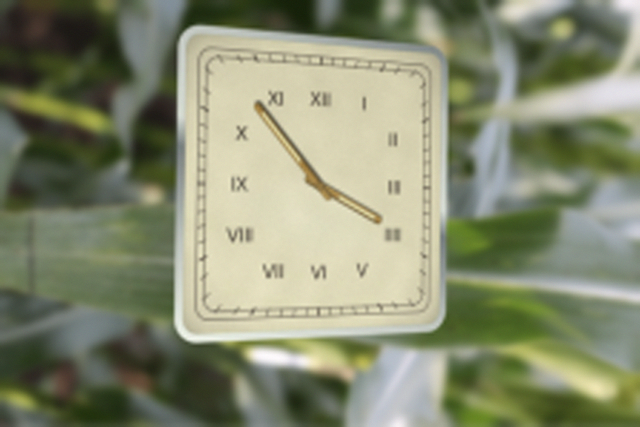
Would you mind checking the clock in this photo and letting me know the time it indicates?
3:53
